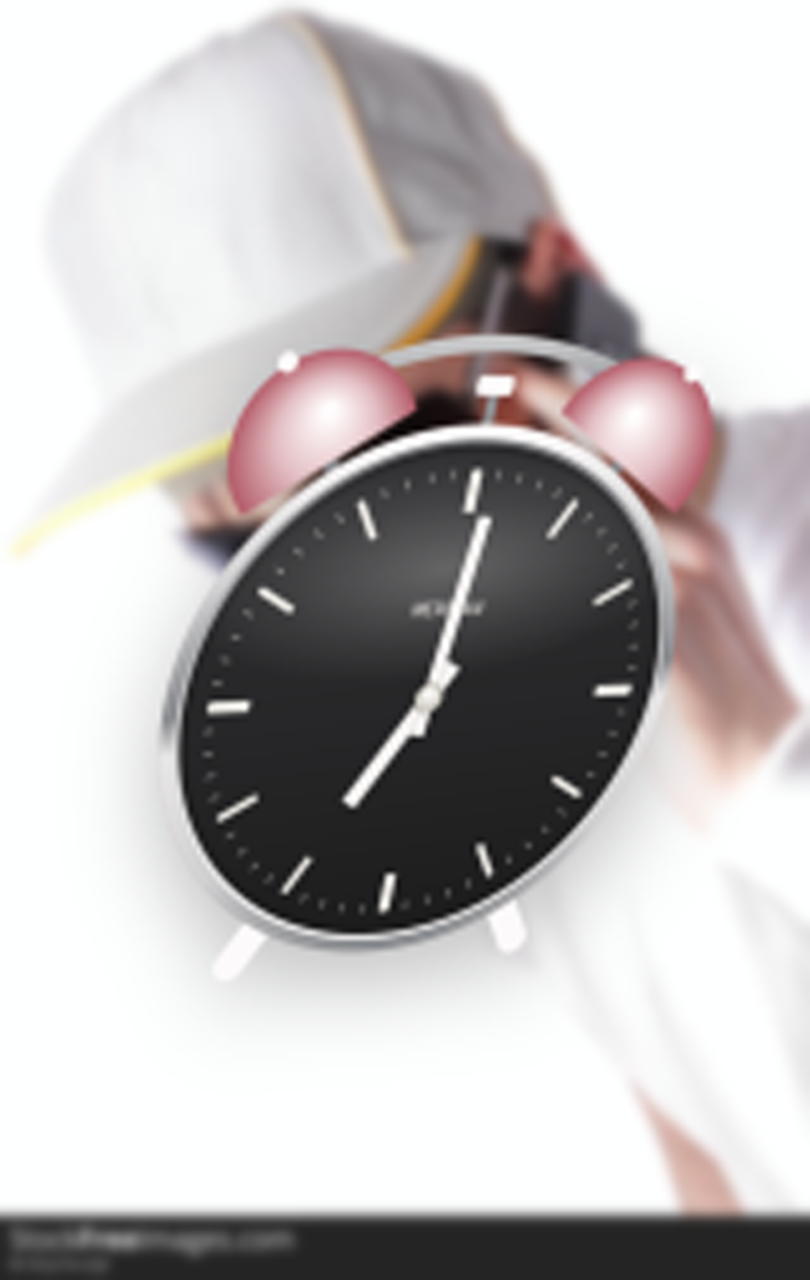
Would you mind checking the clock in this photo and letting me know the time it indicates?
7:01
